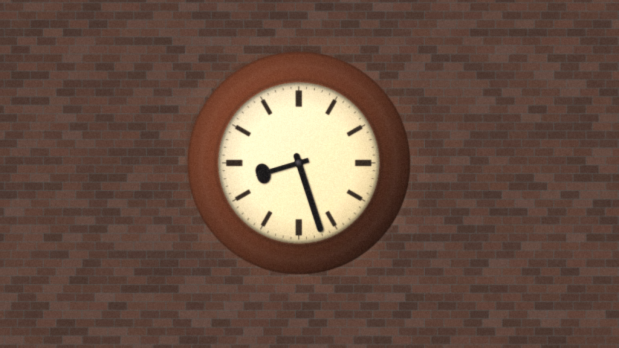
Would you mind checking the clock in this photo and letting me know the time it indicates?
8:27
